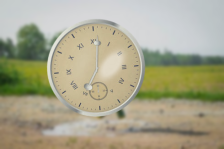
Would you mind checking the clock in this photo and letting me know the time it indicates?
7:01
